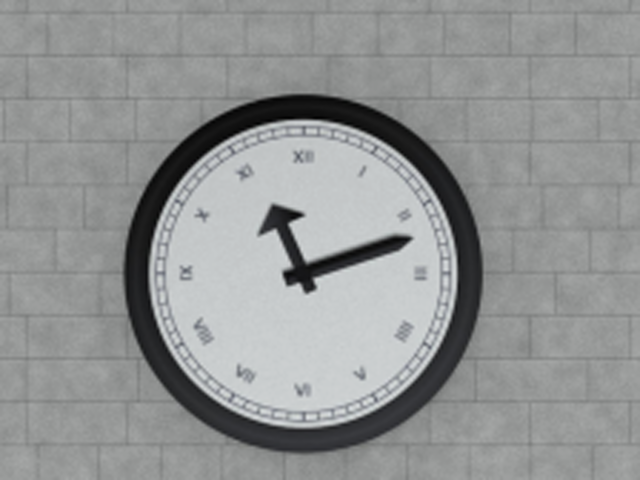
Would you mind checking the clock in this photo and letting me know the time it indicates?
11:12
